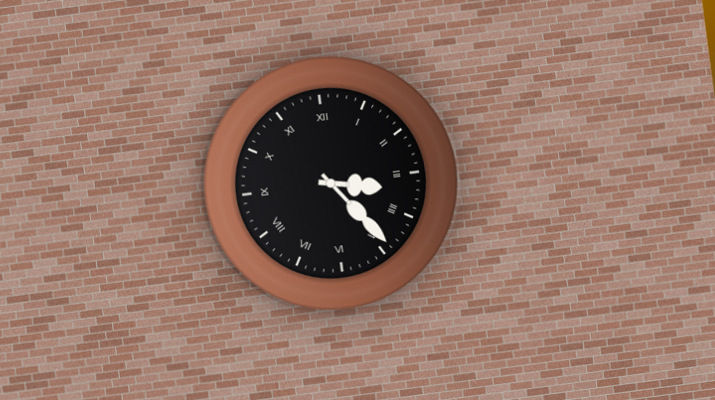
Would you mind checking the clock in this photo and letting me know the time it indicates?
3:24
